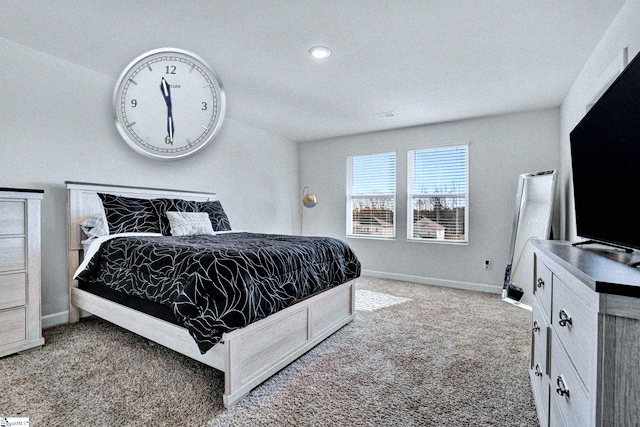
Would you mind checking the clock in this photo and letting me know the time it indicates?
11:29
